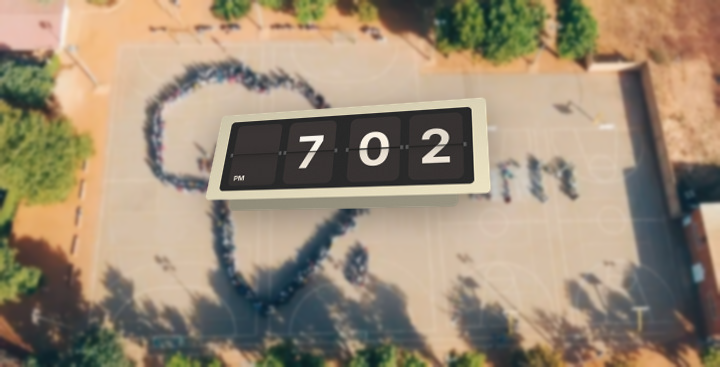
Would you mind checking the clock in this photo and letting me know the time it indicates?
7:02
